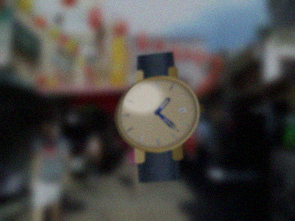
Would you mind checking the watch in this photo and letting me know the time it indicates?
1:23
